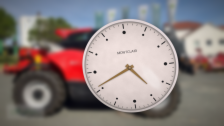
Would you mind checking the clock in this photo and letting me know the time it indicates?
4:41
